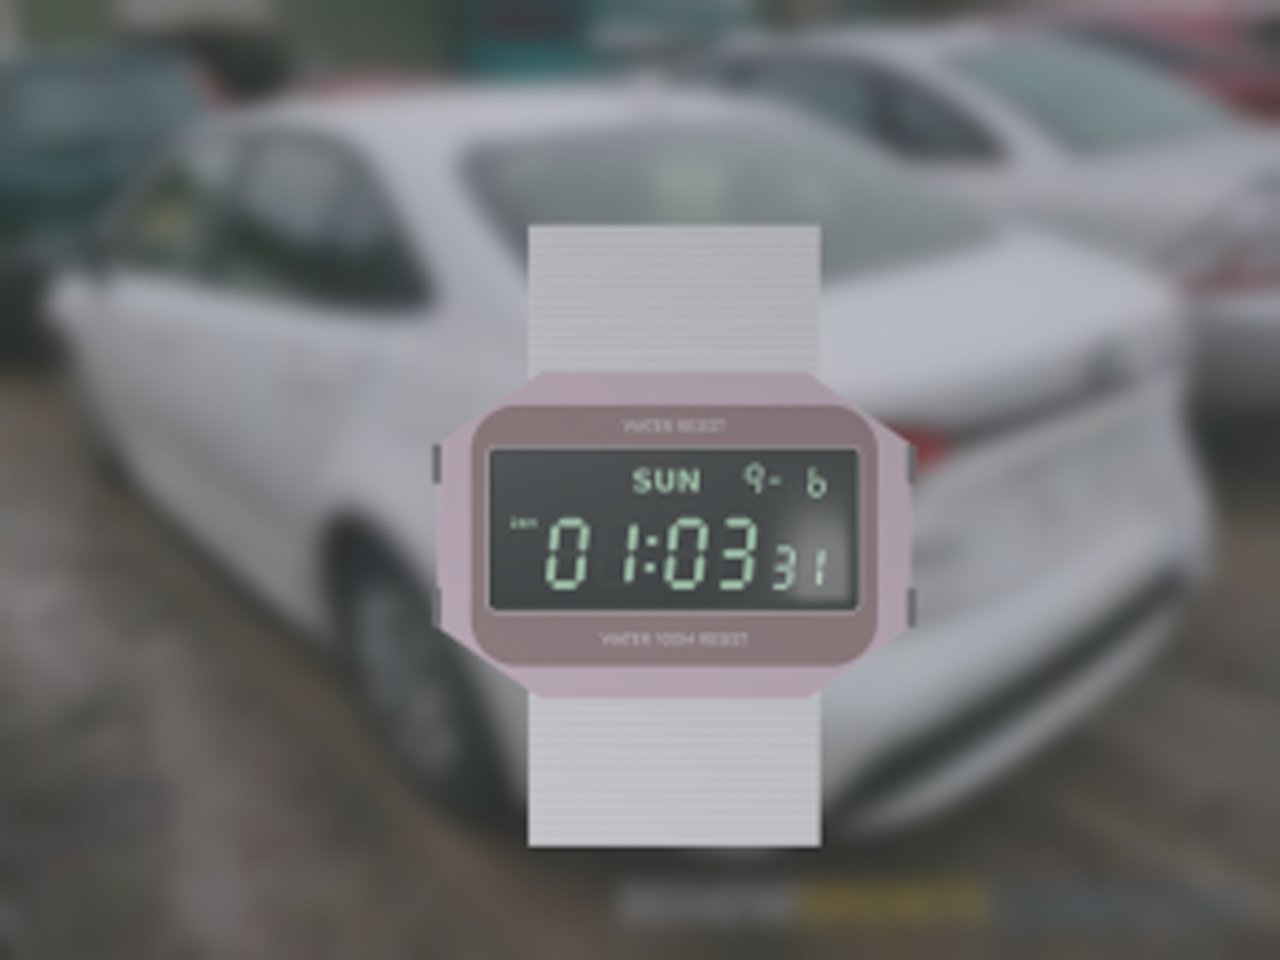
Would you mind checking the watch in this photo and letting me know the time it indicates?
1:03:31
